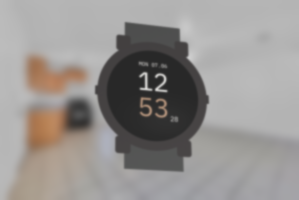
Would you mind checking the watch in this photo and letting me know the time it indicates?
12:53
